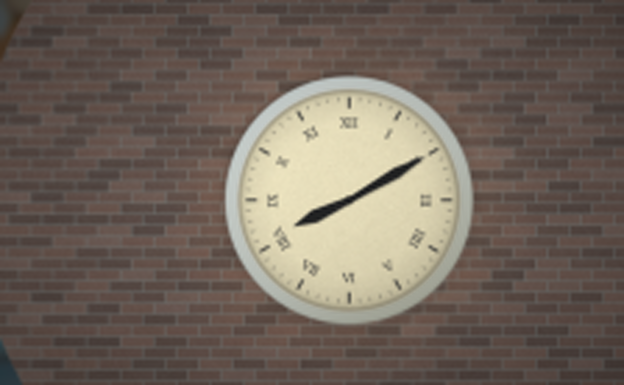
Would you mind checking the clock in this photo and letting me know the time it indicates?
8:10
